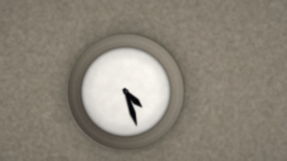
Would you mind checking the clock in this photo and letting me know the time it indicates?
4:27
